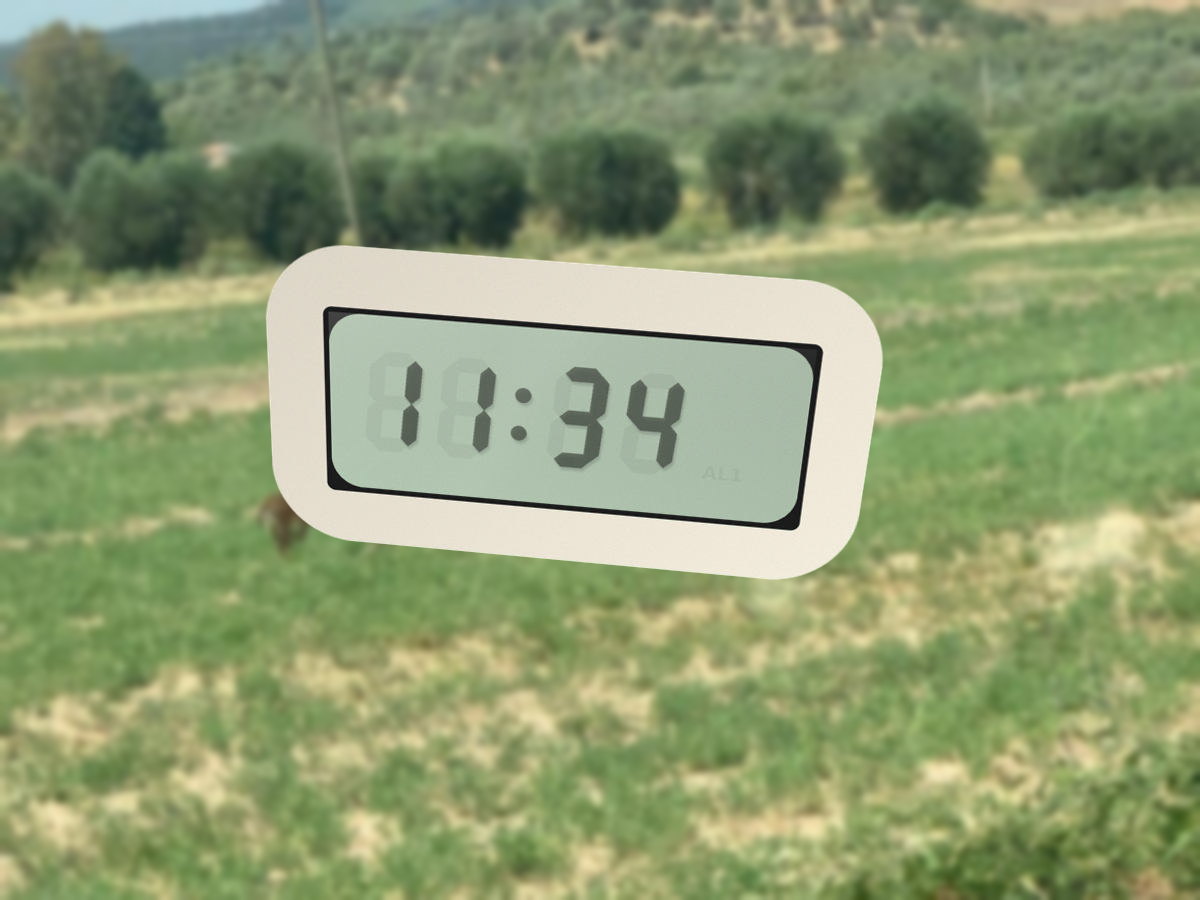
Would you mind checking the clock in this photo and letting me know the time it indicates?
11:34
